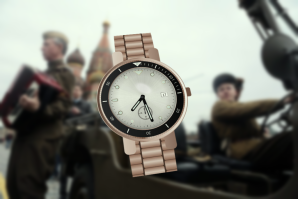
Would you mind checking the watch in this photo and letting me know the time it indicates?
7:28
